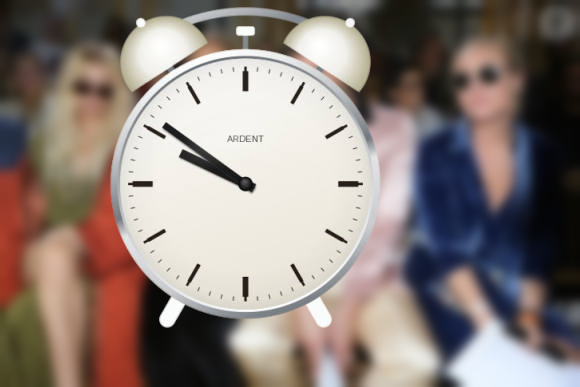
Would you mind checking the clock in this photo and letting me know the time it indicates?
9:51
